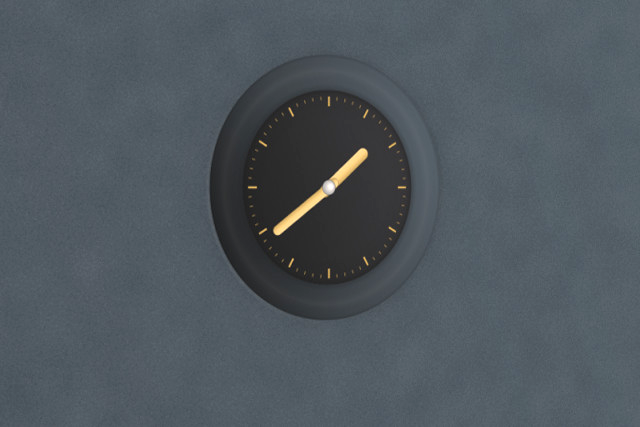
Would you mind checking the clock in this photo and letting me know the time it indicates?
1:39
